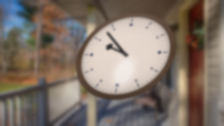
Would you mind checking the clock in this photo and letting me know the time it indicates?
9:53
